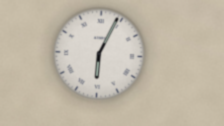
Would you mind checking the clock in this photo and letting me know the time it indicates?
6:04
